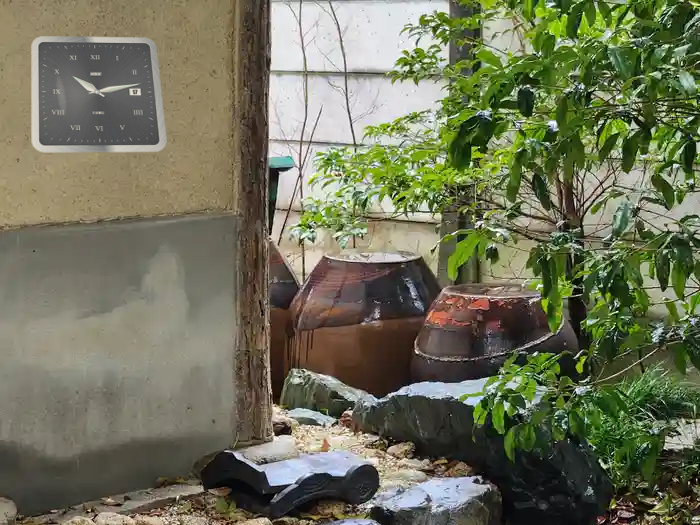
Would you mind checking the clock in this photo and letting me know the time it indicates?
10:13
